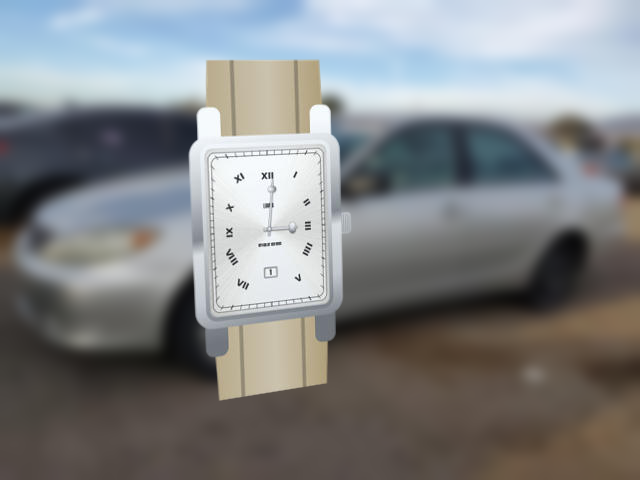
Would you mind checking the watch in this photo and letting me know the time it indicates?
3:01
